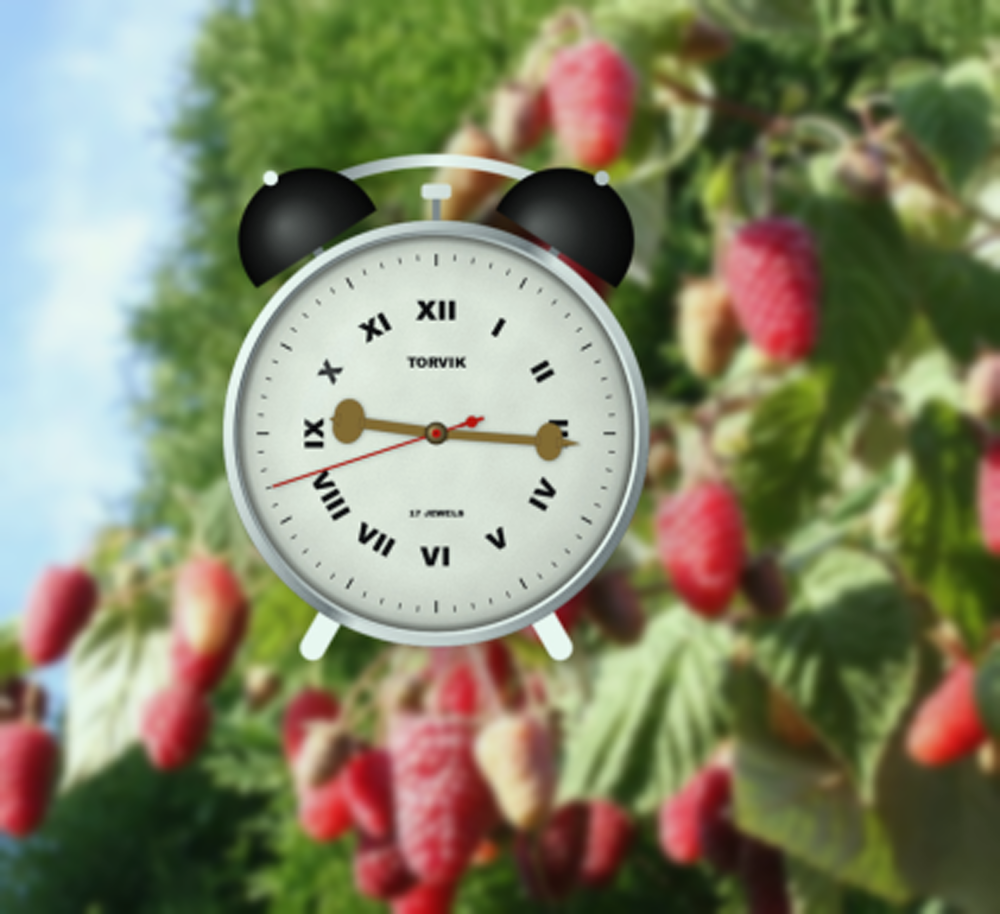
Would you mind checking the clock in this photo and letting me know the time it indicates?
9:15:42
